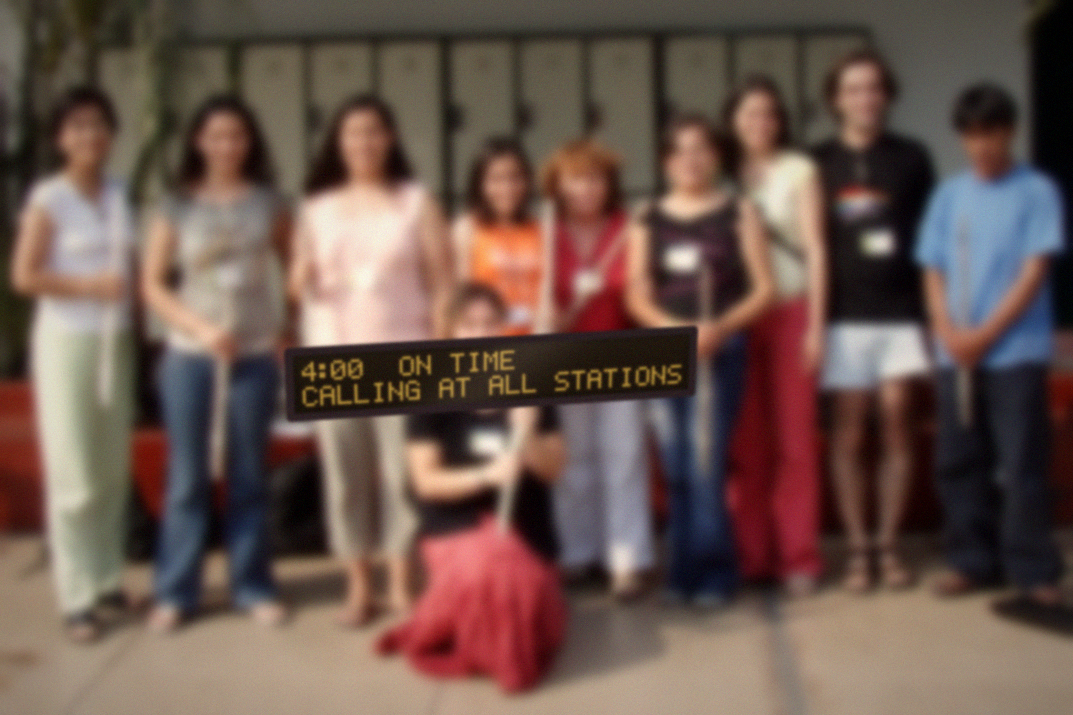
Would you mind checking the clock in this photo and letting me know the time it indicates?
4:00
